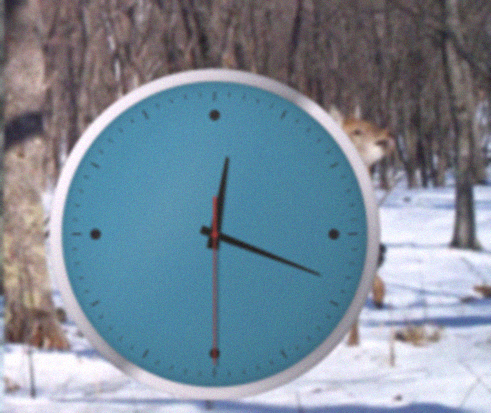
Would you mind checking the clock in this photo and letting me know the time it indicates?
12:18:30
